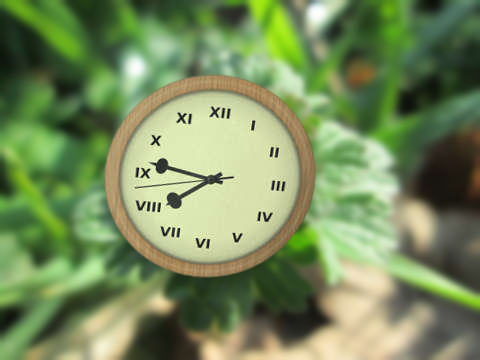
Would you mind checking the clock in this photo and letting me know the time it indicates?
7:46:43
